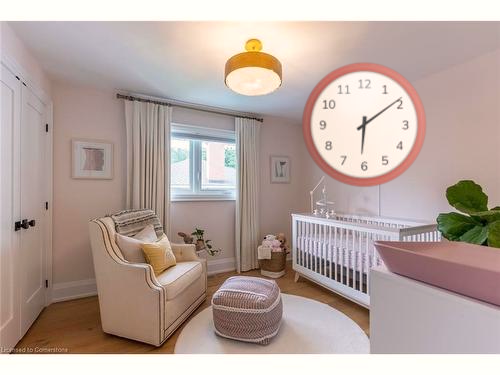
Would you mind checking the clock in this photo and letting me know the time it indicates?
6:09
